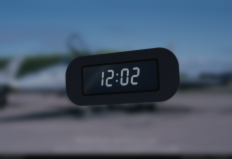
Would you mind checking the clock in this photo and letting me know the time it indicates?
12:02
